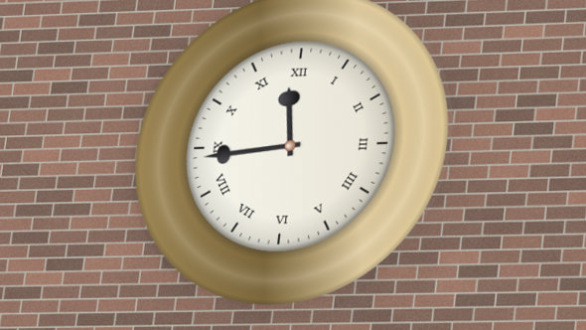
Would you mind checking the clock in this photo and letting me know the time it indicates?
11:44
